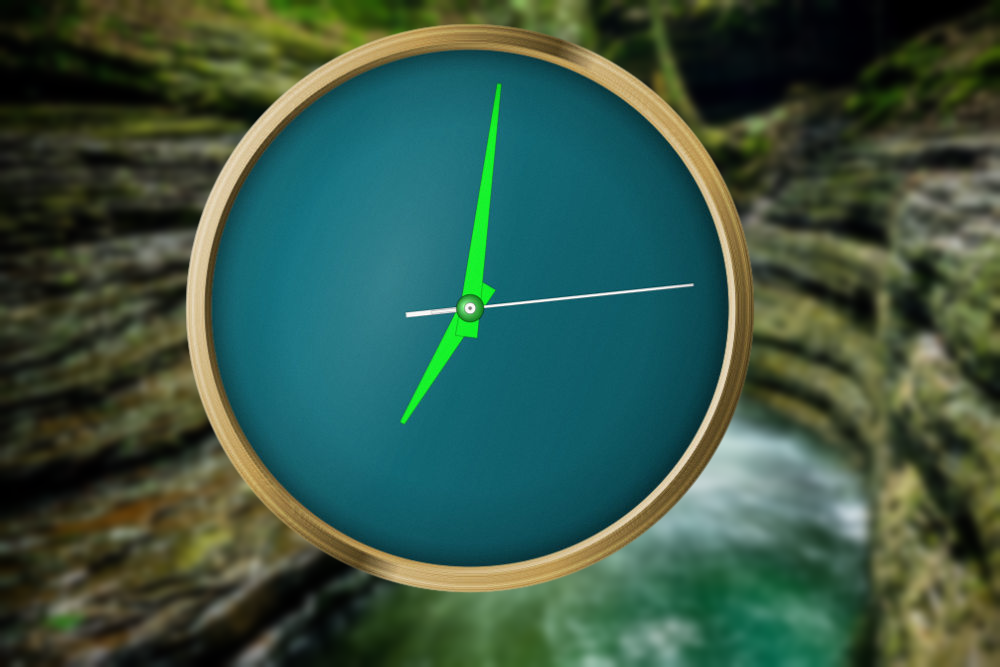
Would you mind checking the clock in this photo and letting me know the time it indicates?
7:01:14
